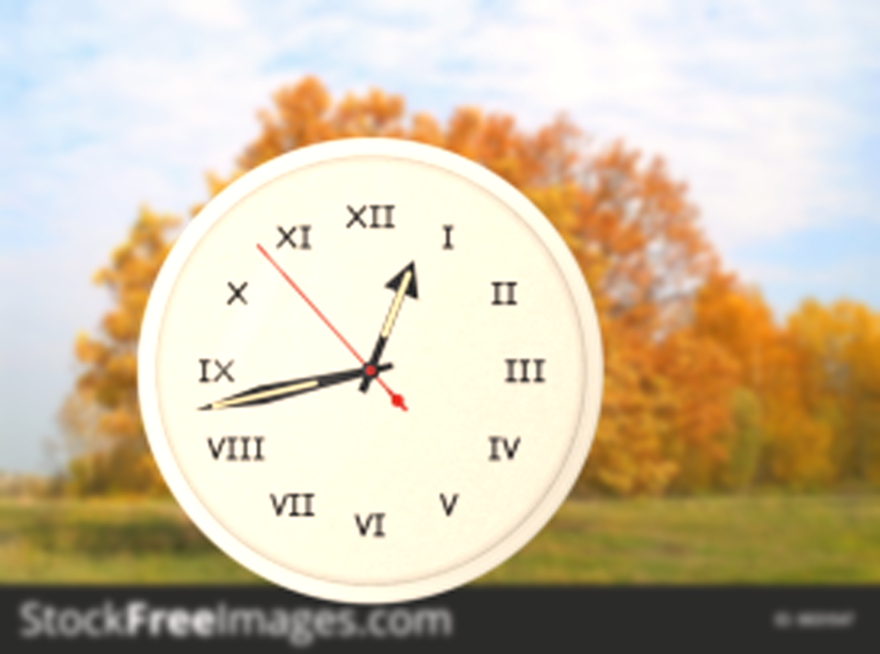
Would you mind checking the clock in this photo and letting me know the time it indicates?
12:42:53
